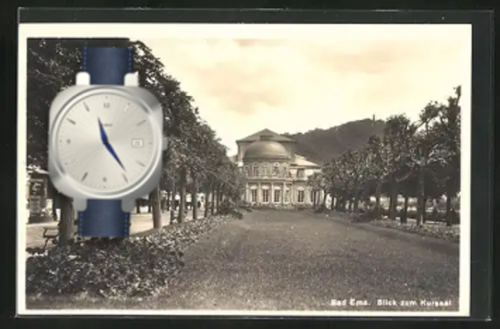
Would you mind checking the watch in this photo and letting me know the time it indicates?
11:24
